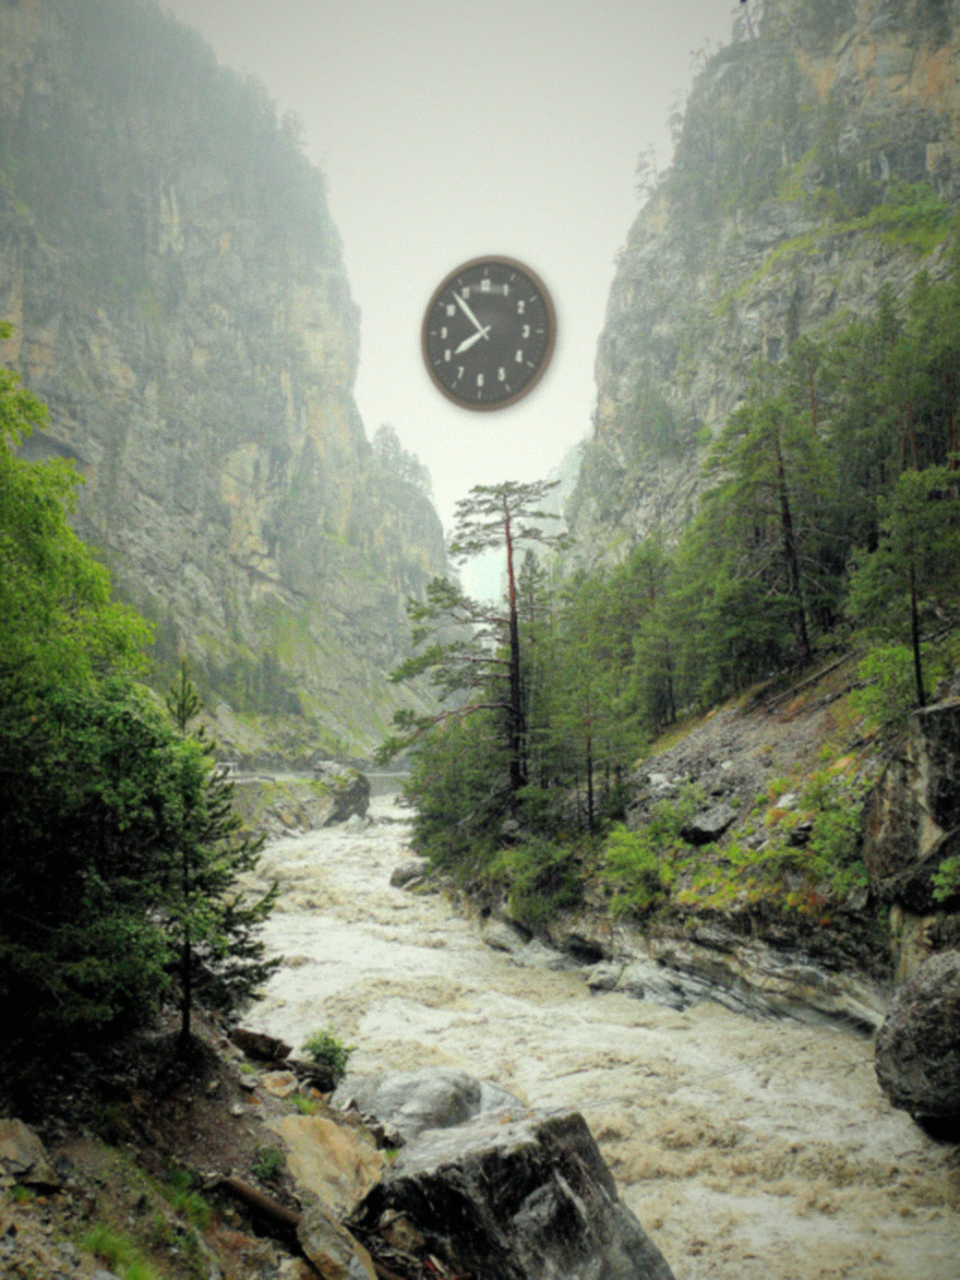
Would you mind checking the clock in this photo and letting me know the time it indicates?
7:53
